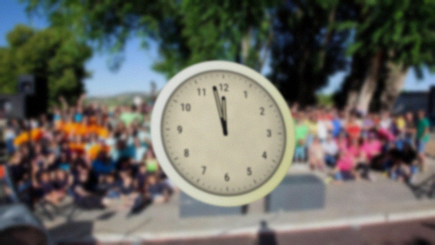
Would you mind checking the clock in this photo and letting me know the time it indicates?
11:58
